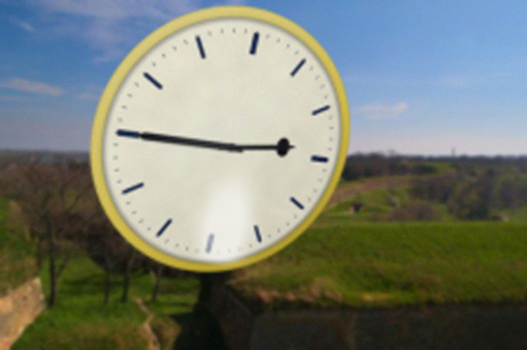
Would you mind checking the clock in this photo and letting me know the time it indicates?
2:45
